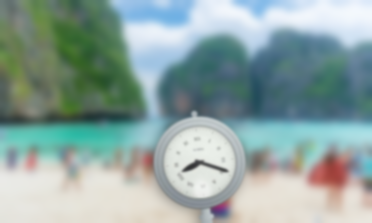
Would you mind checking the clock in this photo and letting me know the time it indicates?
8:19
